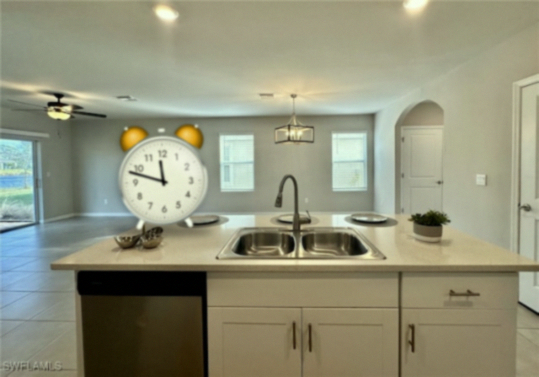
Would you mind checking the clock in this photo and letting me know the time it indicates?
11:48
